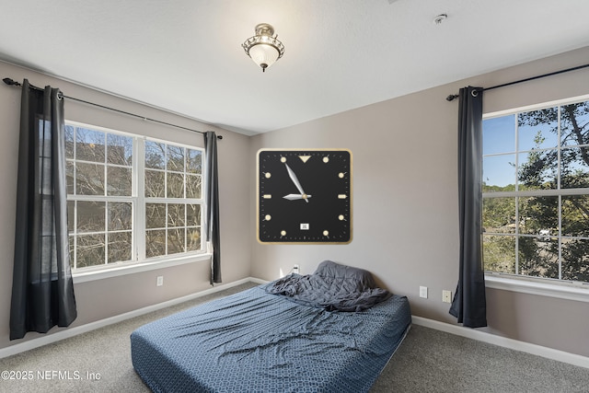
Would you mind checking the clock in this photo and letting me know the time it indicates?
8:55
